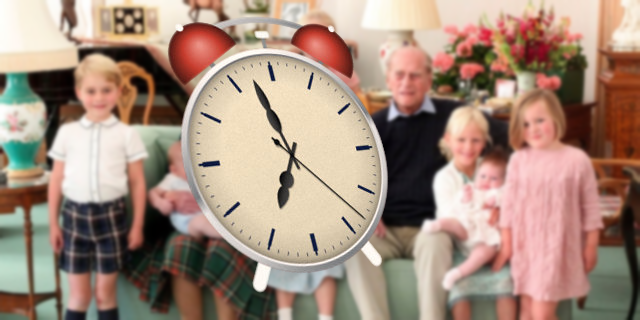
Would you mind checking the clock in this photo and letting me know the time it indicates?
6:57:23
